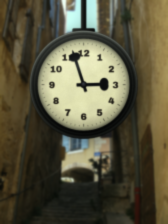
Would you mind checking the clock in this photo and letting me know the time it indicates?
2:57
